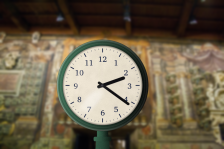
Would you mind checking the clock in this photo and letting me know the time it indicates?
2:21
